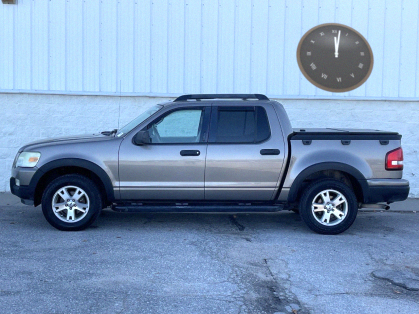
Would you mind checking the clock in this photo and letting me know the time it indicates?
12:02
